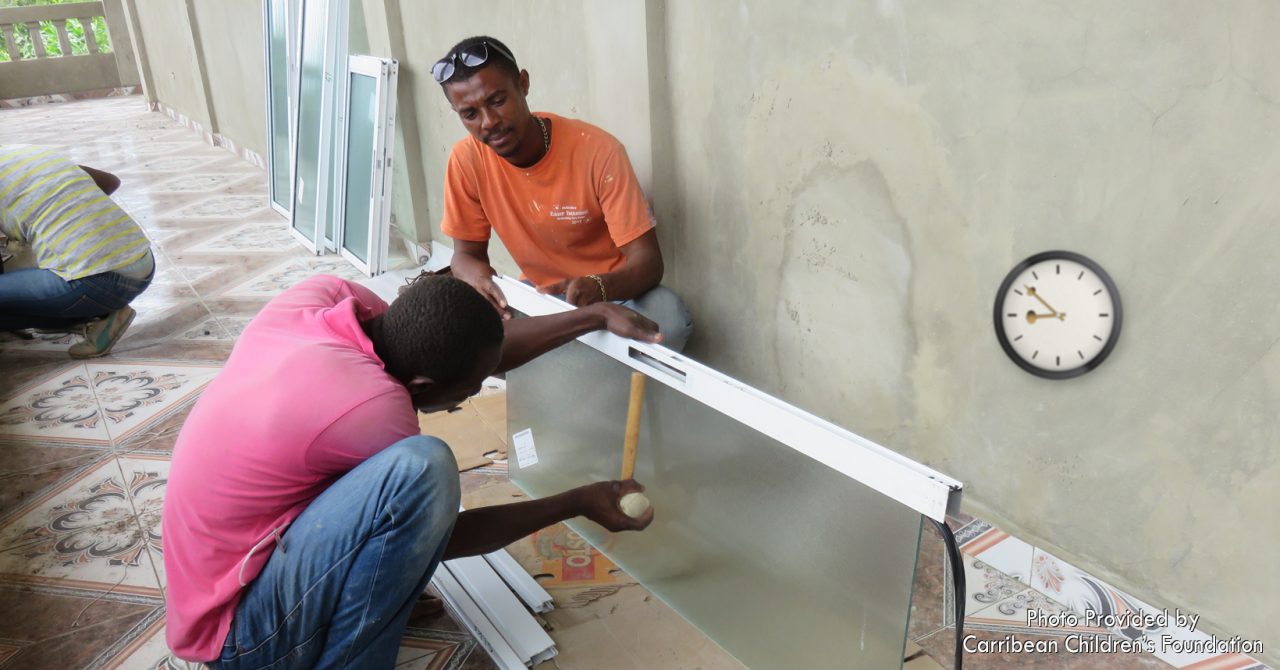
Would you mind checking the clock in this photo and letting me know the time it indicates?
8:52
